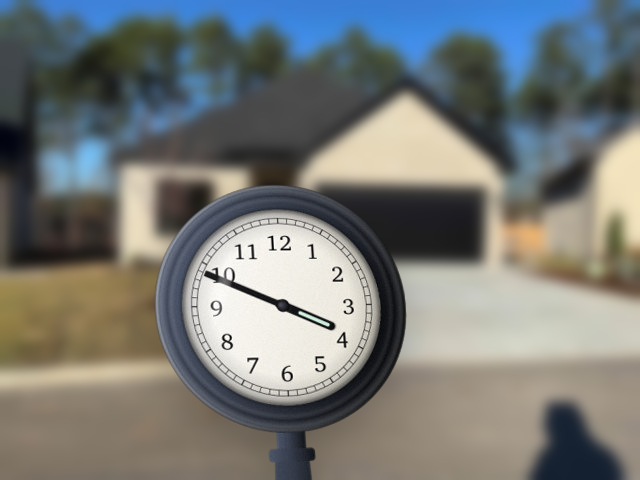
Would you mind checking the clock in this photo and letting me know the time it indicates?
3:49
